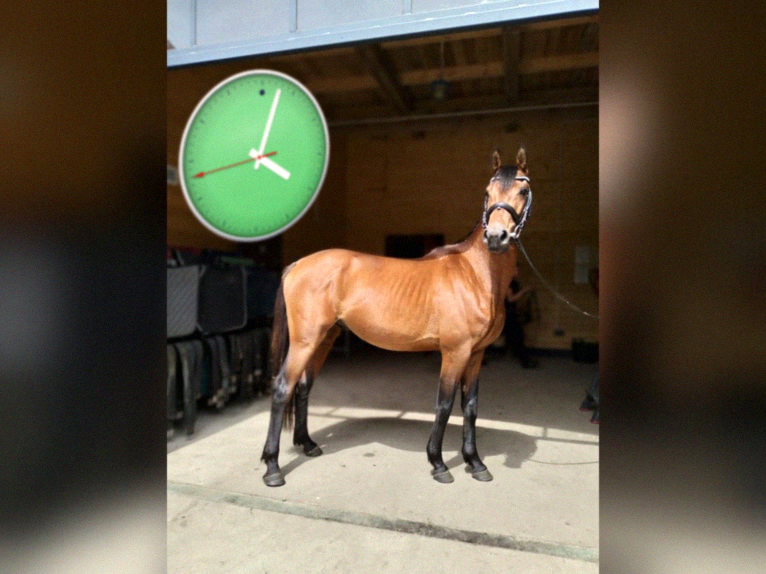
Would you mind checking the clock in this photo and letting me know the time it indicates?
4:02:43
